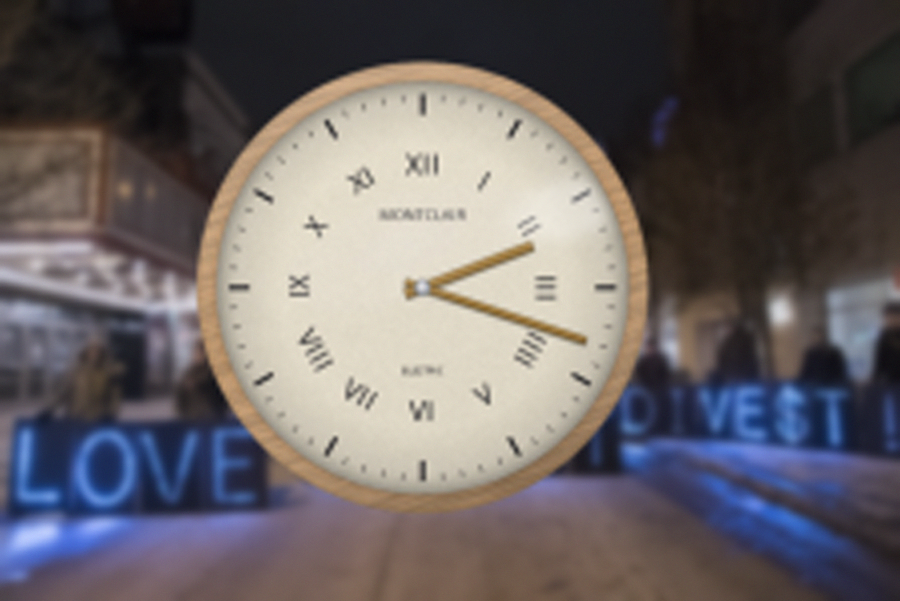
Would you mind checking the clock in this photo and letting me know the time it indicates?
2:18
